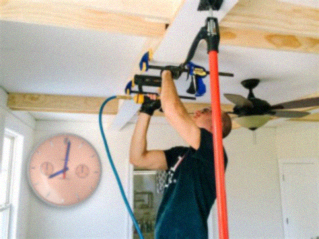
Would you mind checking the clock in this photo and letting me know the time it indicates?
8:01
